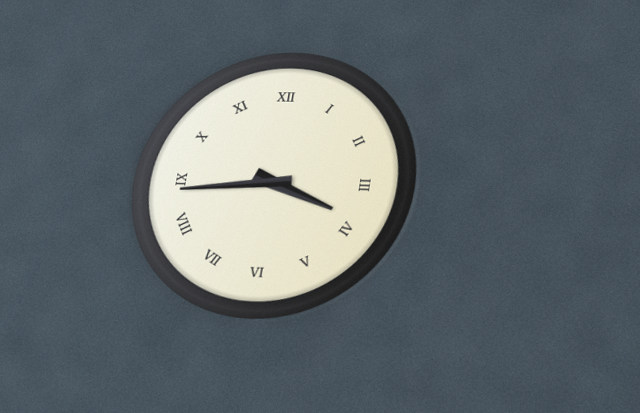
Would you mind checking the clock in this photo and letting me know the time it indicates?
3:44
